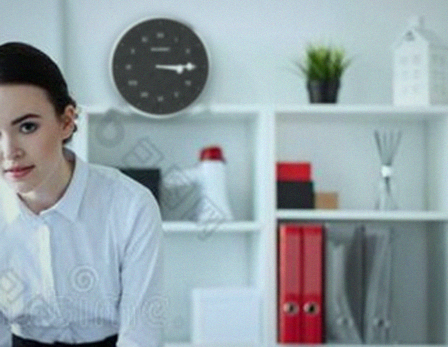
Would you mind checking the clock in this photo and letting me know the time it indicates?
3:15
